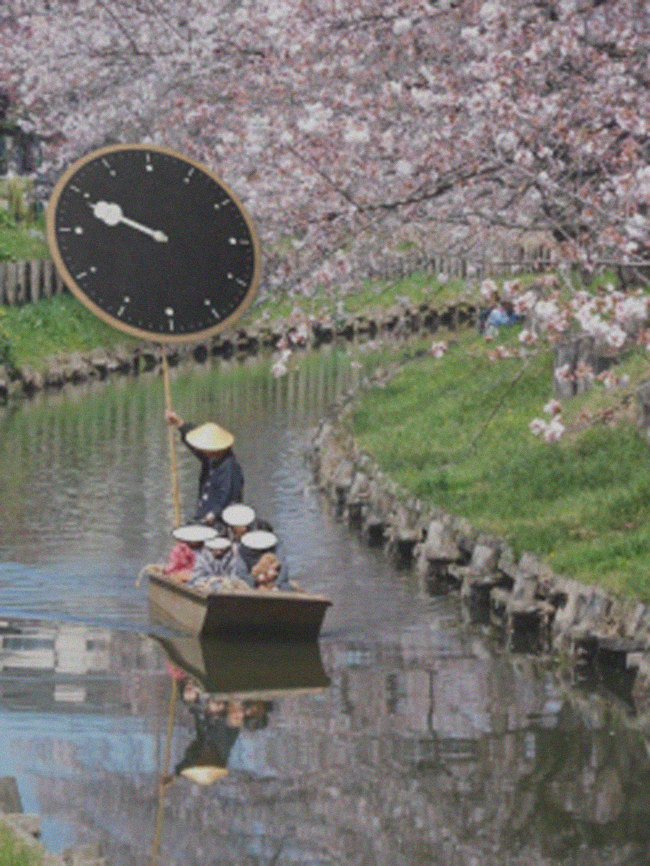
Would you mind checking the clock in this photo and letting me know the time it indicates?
9:49
